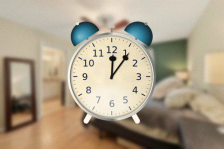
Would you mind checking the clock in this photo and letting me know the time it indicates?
12:06
